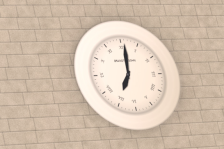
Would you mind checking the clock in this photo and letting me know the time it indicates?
7:01
